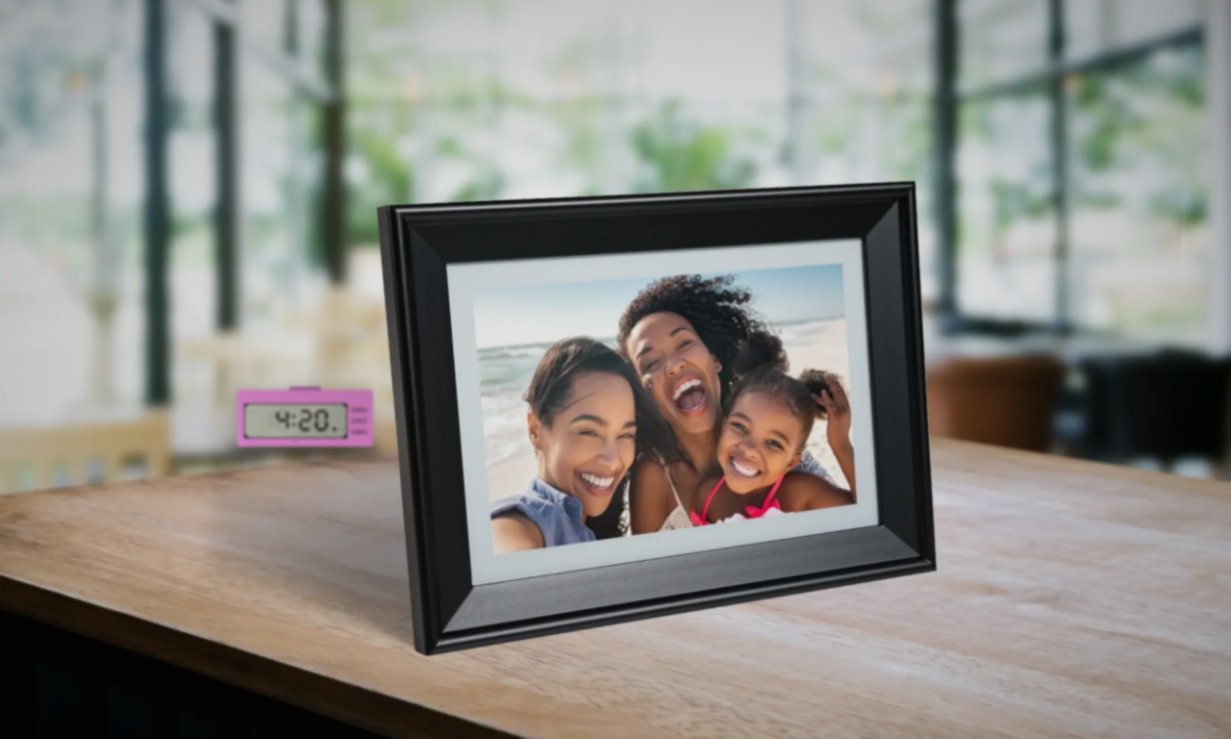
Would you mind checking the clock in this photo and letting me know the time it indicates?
4:20
